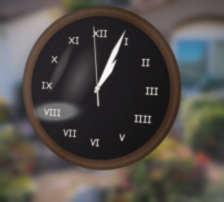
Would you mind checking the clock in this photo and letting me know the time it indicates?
1:03:59
